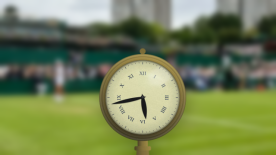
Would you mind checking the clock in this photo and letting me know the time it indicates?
5:43
